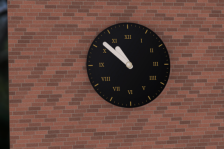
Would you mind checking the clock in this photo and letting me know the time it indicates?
10:52
